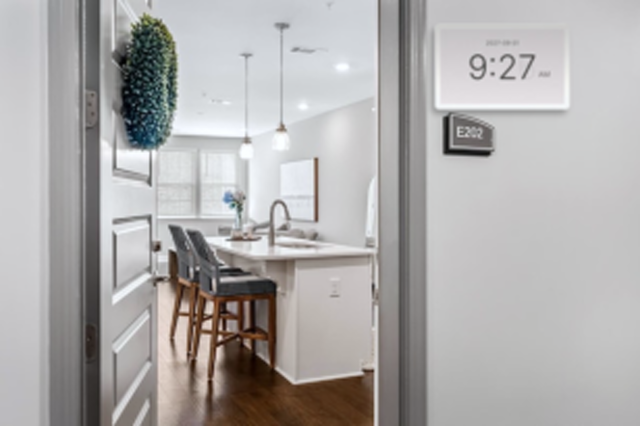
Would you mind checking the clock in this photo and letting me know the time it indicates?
9:27
